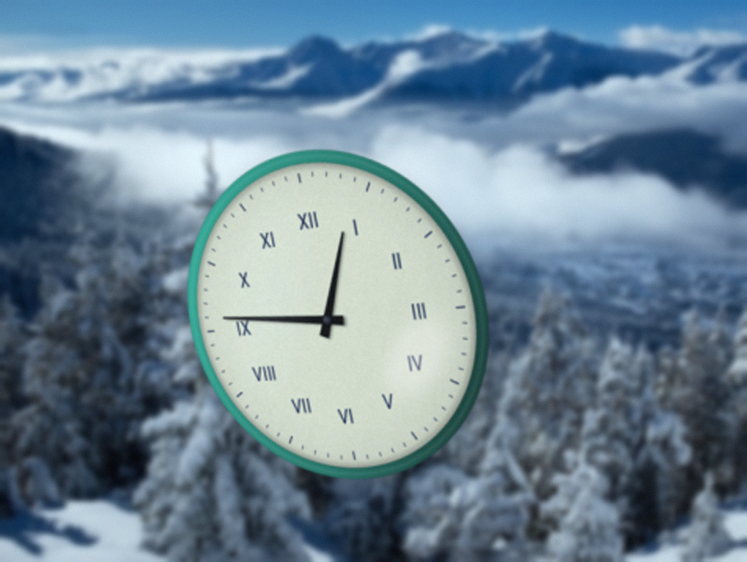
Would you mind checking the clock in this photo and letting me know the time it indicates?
12:46
